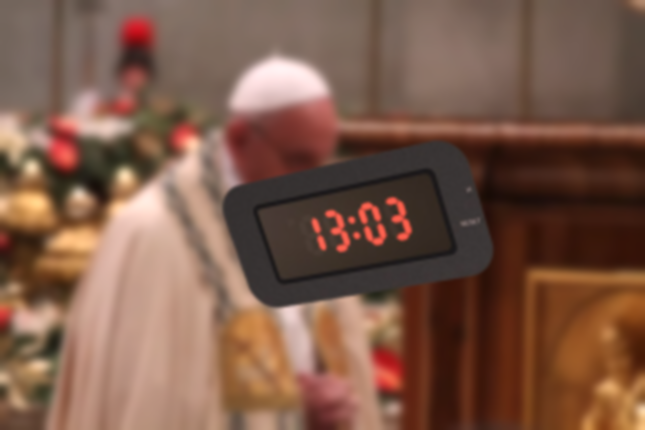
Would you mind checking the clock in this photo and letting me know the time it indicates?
13:03
